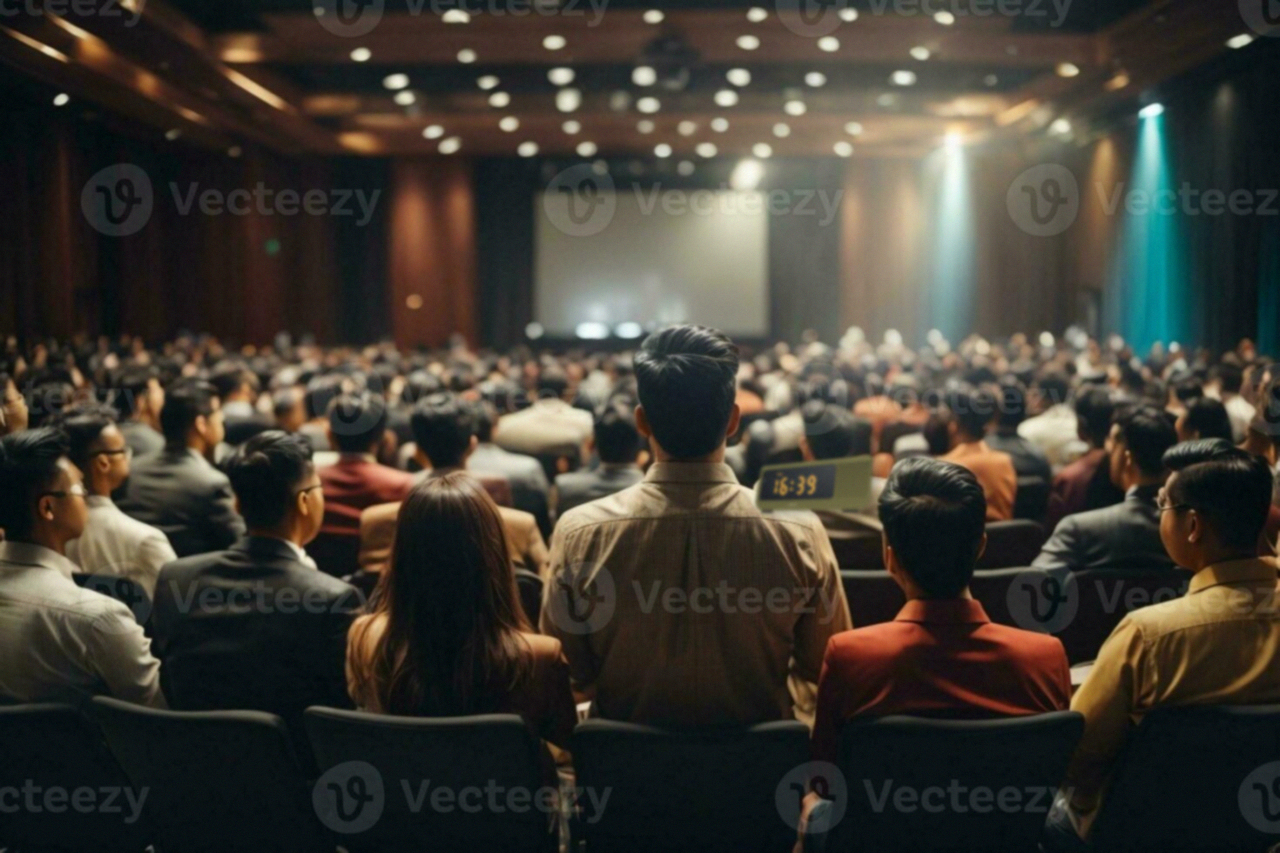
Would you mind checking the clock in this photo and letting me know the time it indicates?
16:39
